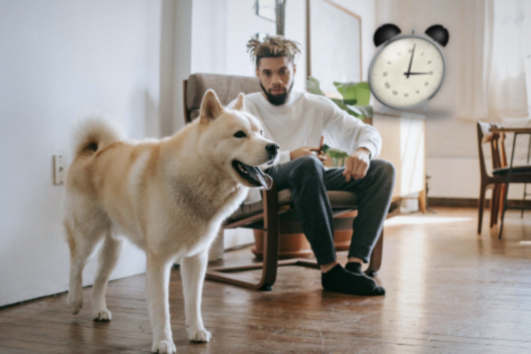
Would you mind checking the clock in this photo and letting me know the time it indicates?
3:01
